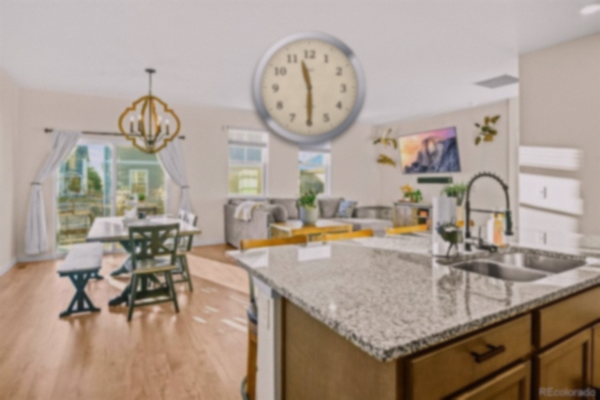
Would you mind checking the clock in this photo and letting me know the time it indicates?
11:30
